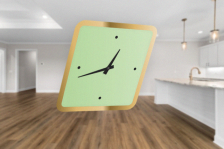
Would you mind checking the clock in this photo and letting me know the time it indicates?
12:42
